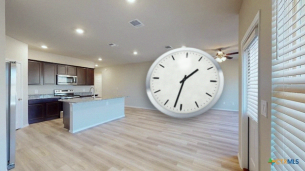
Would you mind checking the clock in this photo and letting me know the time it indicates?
1:32
